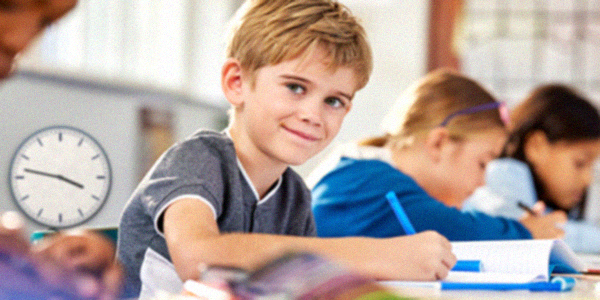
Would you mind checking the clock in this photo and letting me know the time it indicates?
3:47
